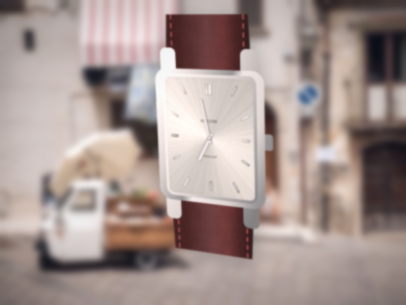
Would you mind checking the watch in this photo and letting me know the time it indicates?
6:58
